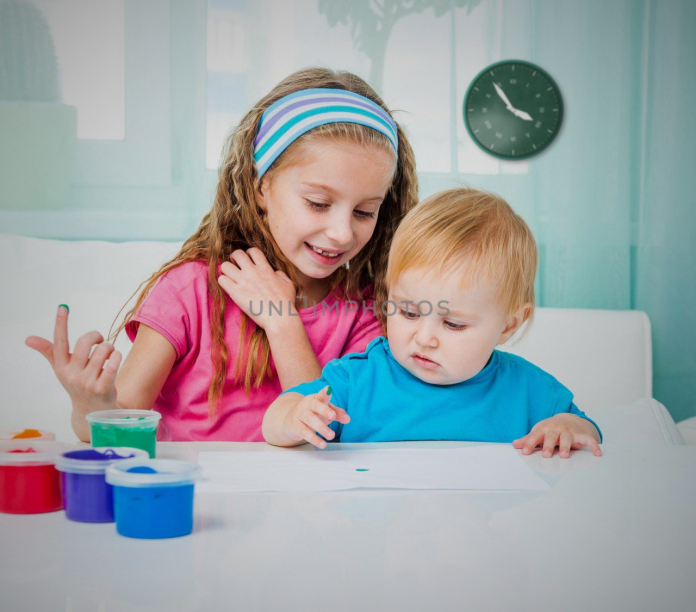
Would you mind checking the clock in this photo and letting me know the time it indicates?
3:54
